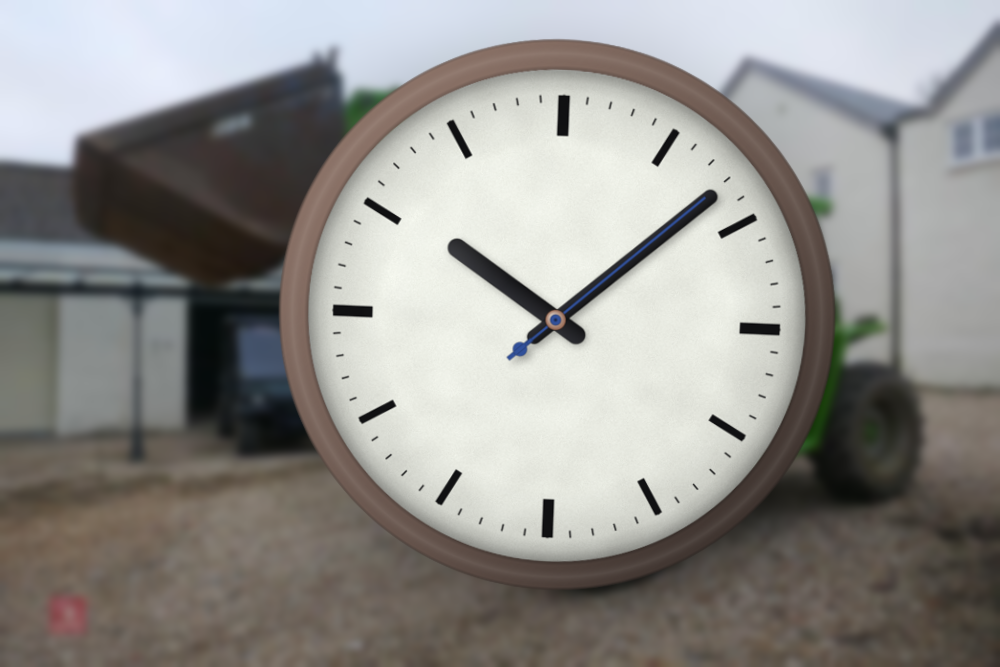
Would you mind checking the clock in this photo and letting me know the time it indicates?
10:08:08
